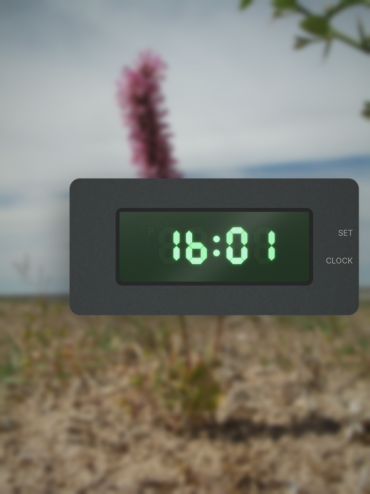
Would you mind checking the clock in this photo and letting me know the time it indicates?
16:01
